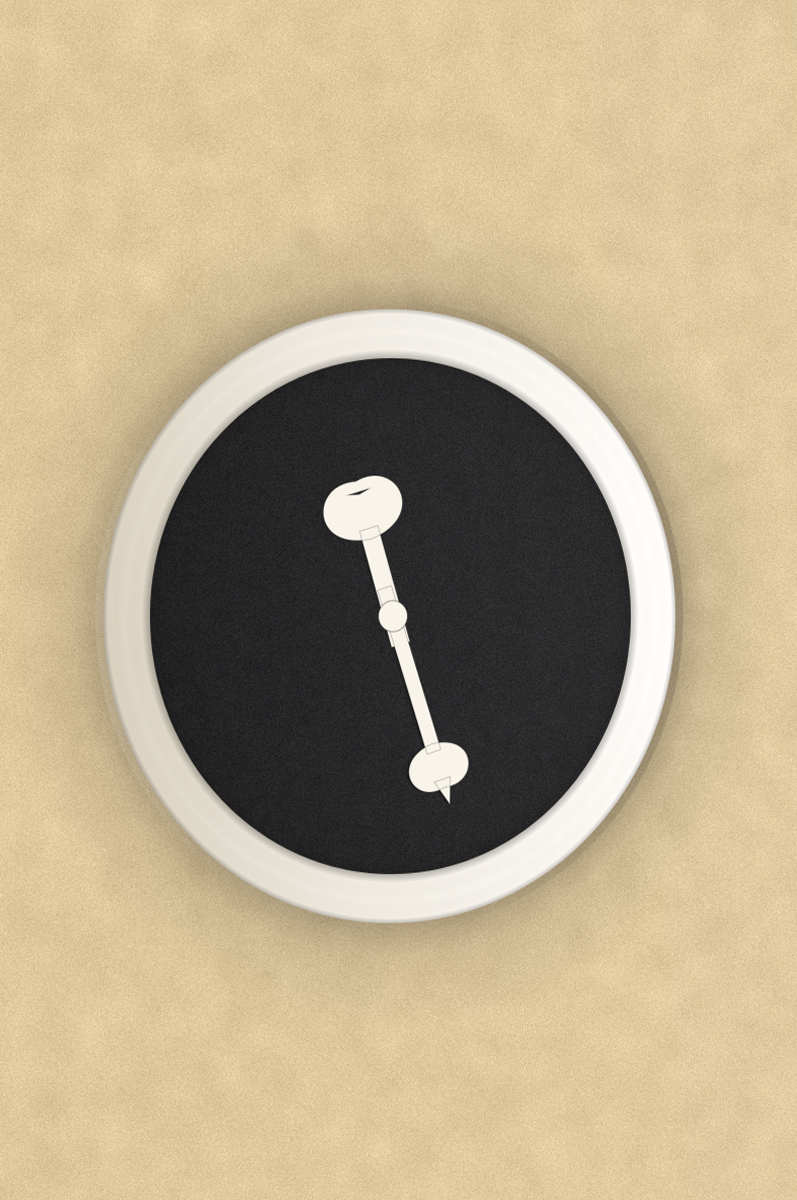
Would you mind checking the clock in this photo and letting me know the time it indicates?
11:27
